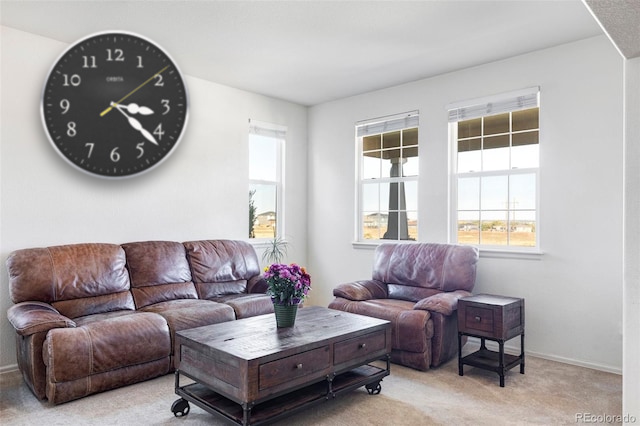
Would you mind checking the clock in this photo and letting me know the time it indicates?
3:22:09
